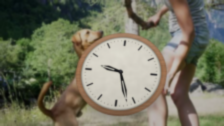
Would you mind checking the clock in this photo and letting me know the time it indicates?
9:27
